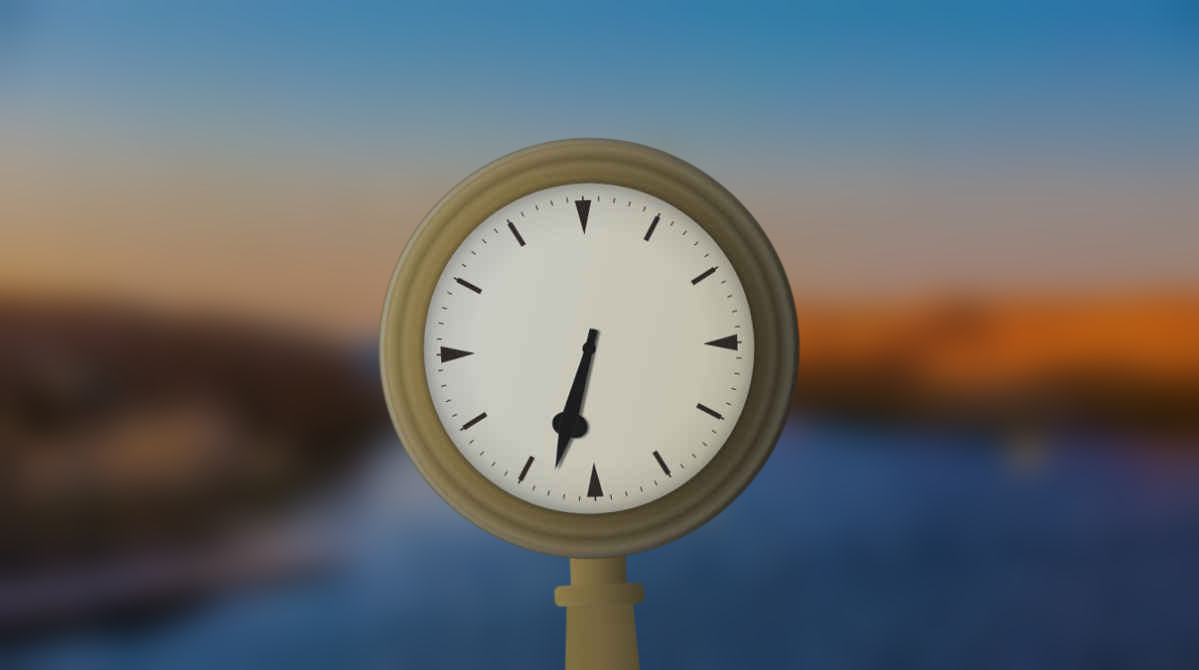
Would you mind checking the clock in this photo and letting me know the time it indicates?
6:33
